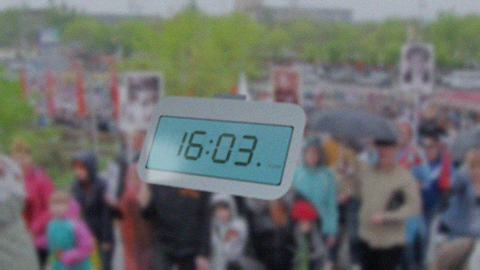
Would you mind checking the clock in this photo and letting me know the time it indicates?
16:03
